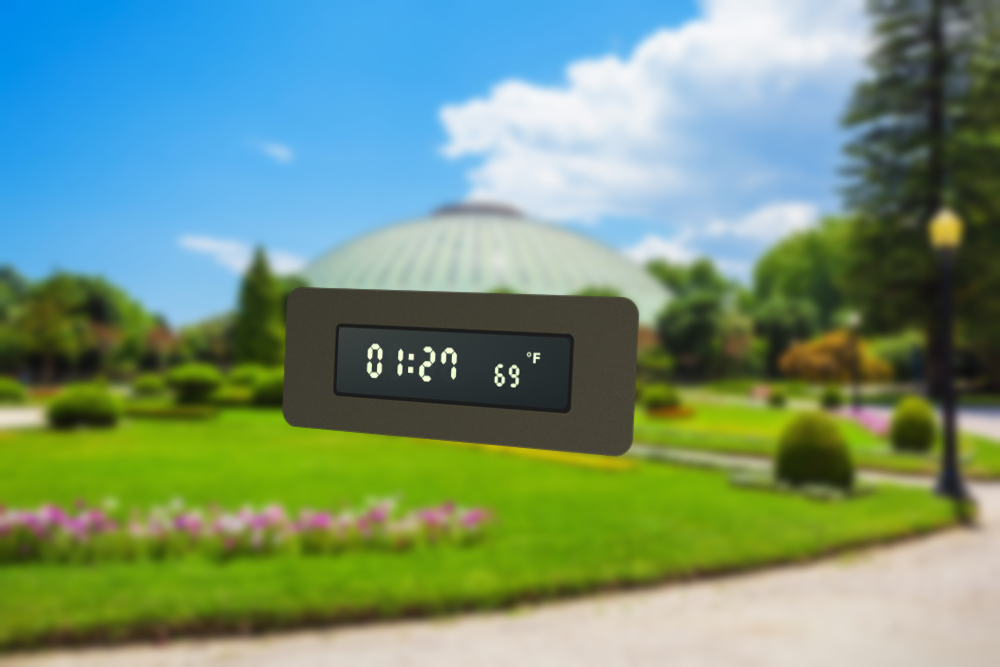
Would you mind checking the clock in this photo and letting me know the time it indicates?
1:27
